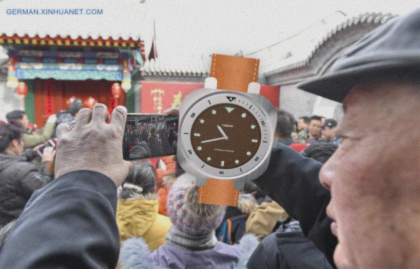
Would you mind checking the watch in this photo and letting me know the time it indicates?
10:42
